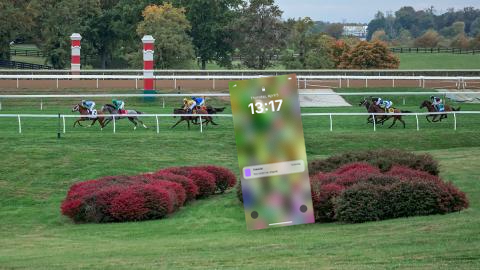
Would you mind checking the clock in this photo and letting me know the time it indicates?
13:17
